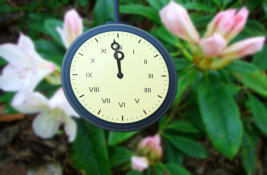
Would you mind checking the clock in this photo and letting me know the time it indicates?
11:59
